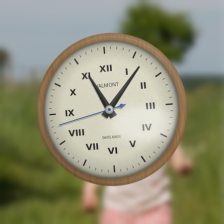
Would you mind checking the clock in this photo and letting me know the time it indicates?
11:06:43
